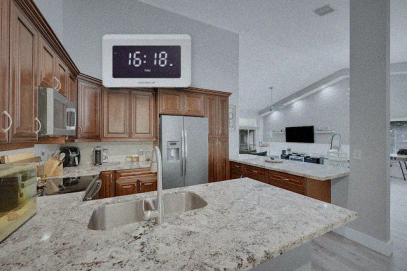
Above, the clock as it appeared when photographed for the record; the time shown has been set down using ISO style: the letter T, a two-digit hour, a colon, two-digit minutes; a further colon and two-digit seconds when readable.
T16:18
